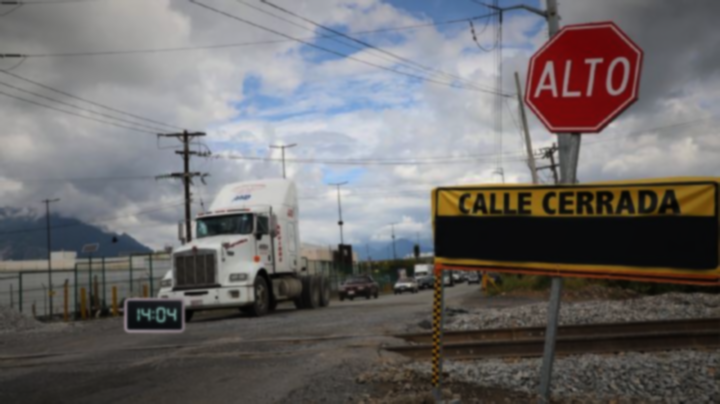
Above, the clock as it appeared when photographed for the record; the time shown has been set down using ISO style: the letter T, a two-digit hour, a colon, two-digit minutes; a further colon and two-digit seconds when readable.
T14:04
